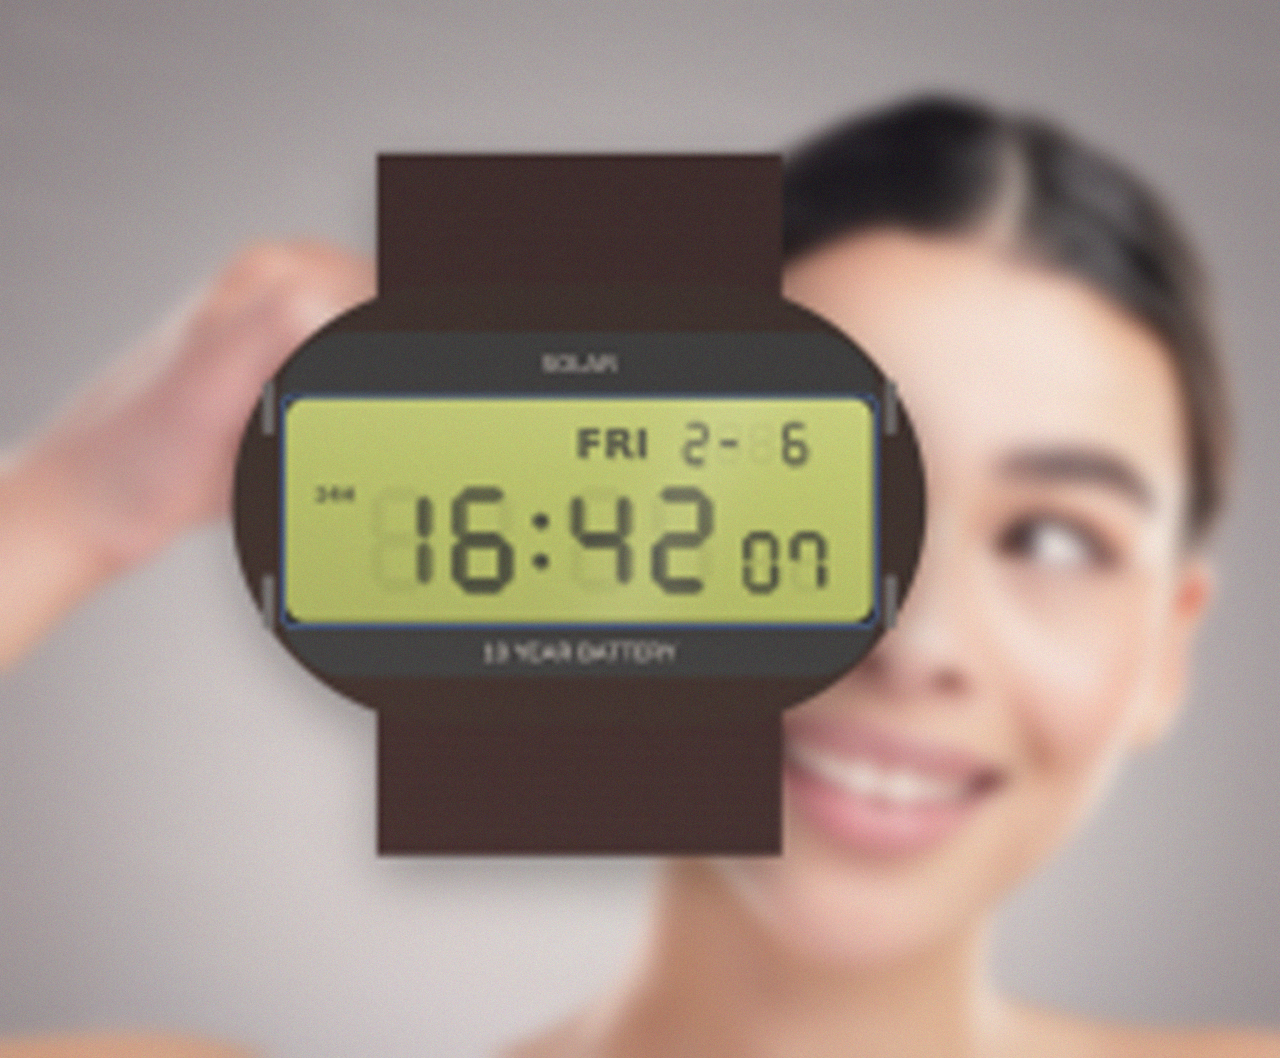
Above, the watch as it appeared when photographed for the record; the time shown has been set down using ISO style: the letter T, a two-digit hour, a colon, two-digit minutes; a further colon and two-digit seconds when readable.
T16:42:07
